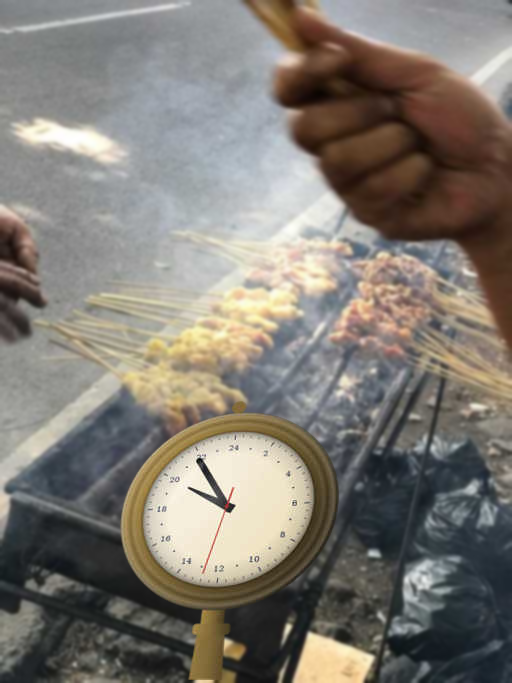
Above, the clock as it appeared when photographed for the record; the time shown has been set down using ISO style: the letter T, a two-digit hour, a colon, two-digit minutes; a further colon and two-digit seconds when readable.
T19:54:32
